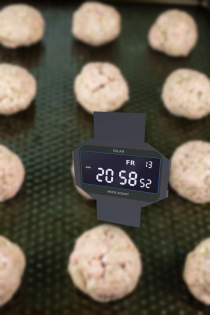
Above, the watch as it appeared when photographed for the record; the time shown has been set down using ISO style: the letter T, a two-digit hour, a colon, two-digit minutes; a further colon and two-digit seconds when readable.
T20:58:52
